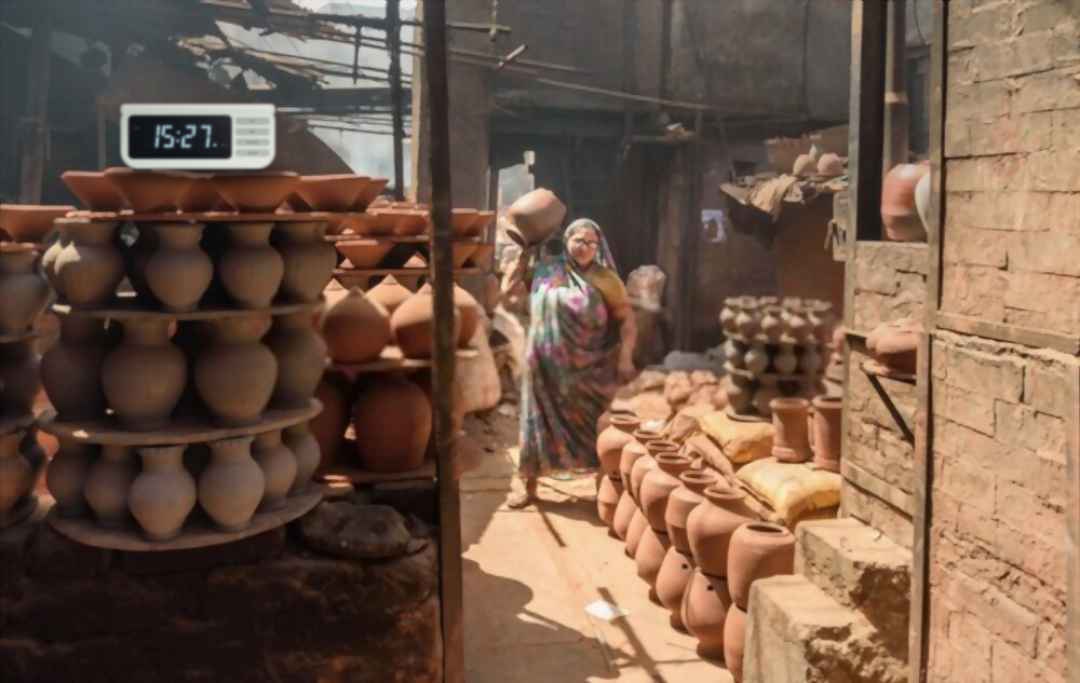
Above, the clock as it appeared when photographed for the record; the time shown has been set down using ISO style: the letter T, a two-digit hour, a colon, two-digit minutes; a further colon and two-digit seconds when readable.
T15:27
